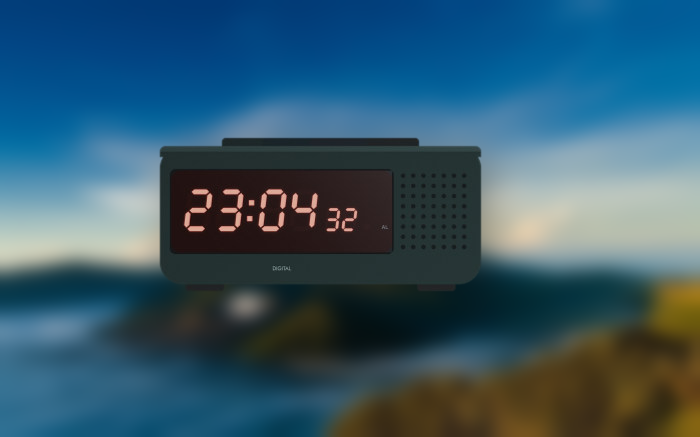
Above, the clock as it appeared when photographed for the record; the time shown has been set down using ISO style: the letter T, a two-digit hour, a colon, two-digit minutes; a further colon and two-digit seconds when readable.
T23:04:32
